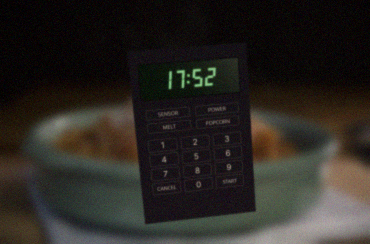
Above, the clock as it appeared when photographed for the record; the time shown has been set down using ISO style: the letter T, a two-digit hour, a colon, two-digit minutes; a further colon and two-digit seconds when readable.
T17:52
